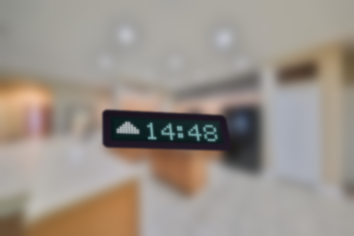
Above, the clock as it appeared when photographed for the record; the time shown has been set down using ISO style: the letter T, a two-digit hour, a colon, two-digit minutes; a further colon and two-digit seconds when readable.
T14:48
